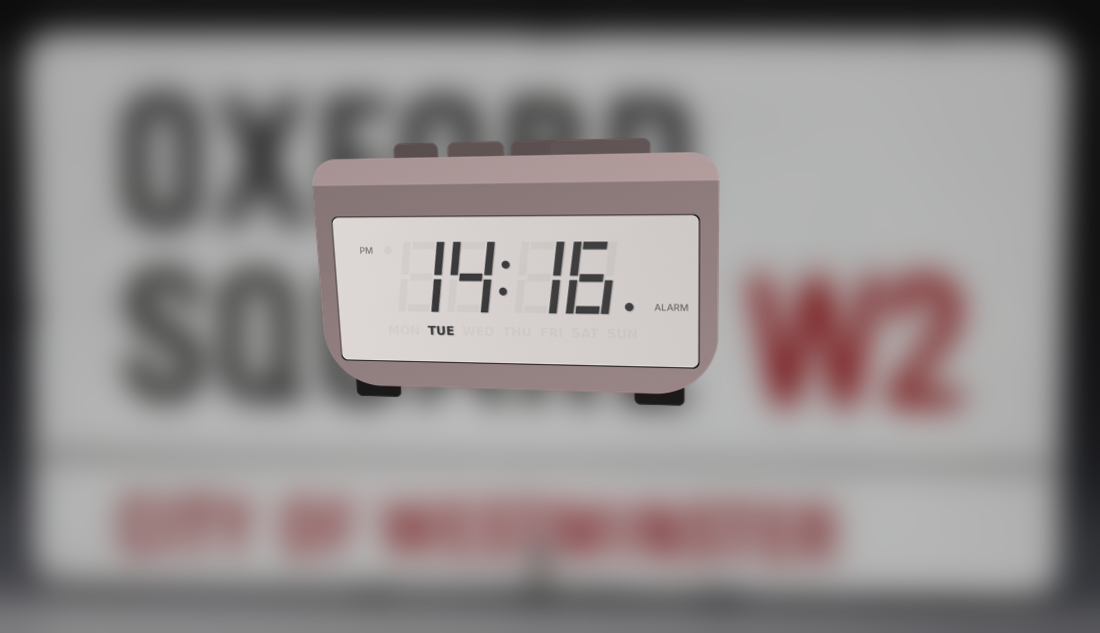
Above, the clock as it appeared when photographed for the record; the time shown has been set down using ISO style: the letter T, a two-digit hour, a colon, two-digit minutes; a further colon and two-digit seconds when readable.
T14:16
